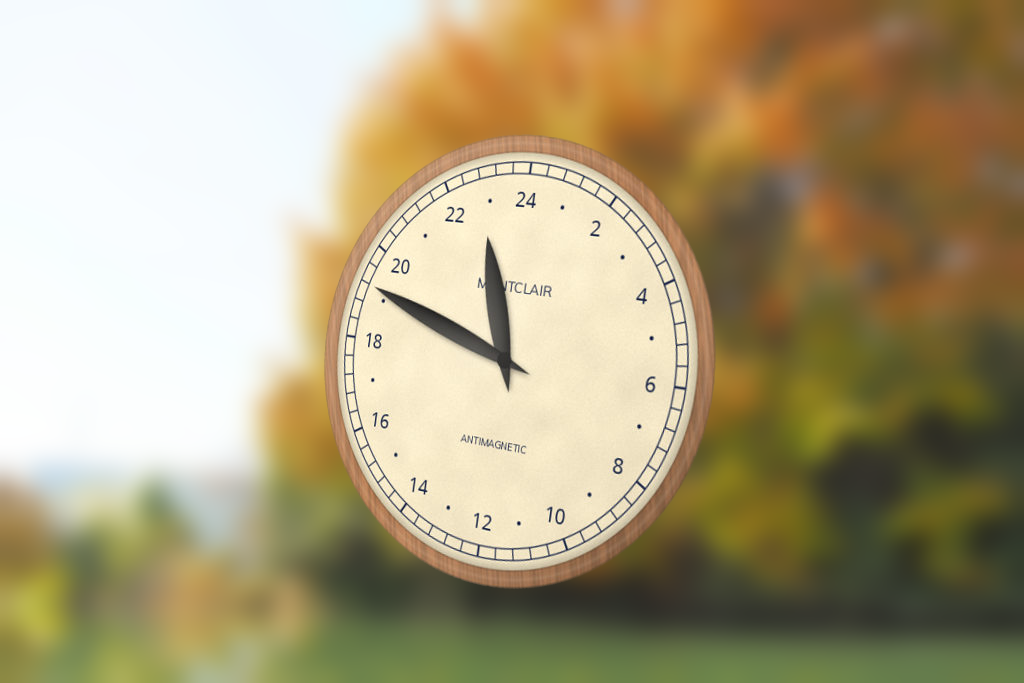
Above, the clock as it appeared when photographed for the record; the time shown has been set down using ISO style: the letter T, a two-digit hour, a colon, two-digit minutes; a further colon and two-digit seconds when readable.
T22:48
